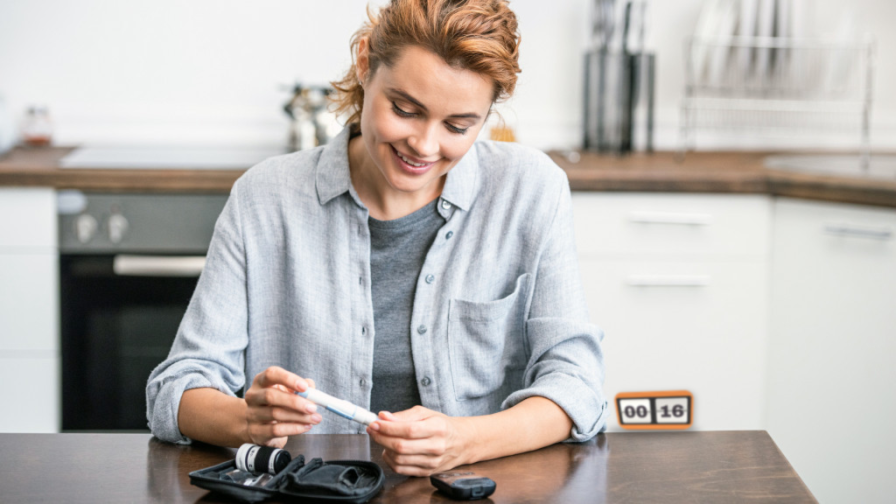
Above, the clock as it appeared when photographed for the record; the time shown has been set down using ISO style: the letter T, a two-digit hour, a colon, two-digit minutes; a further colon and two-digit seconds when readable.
T00:16
